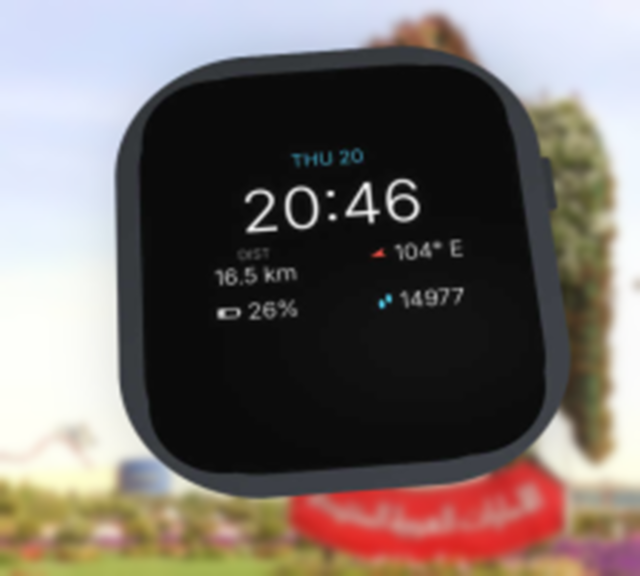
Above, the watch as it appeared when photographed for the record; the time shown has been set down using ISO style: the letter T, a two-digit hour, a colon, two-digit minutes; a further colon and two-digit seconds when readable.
T20:46
